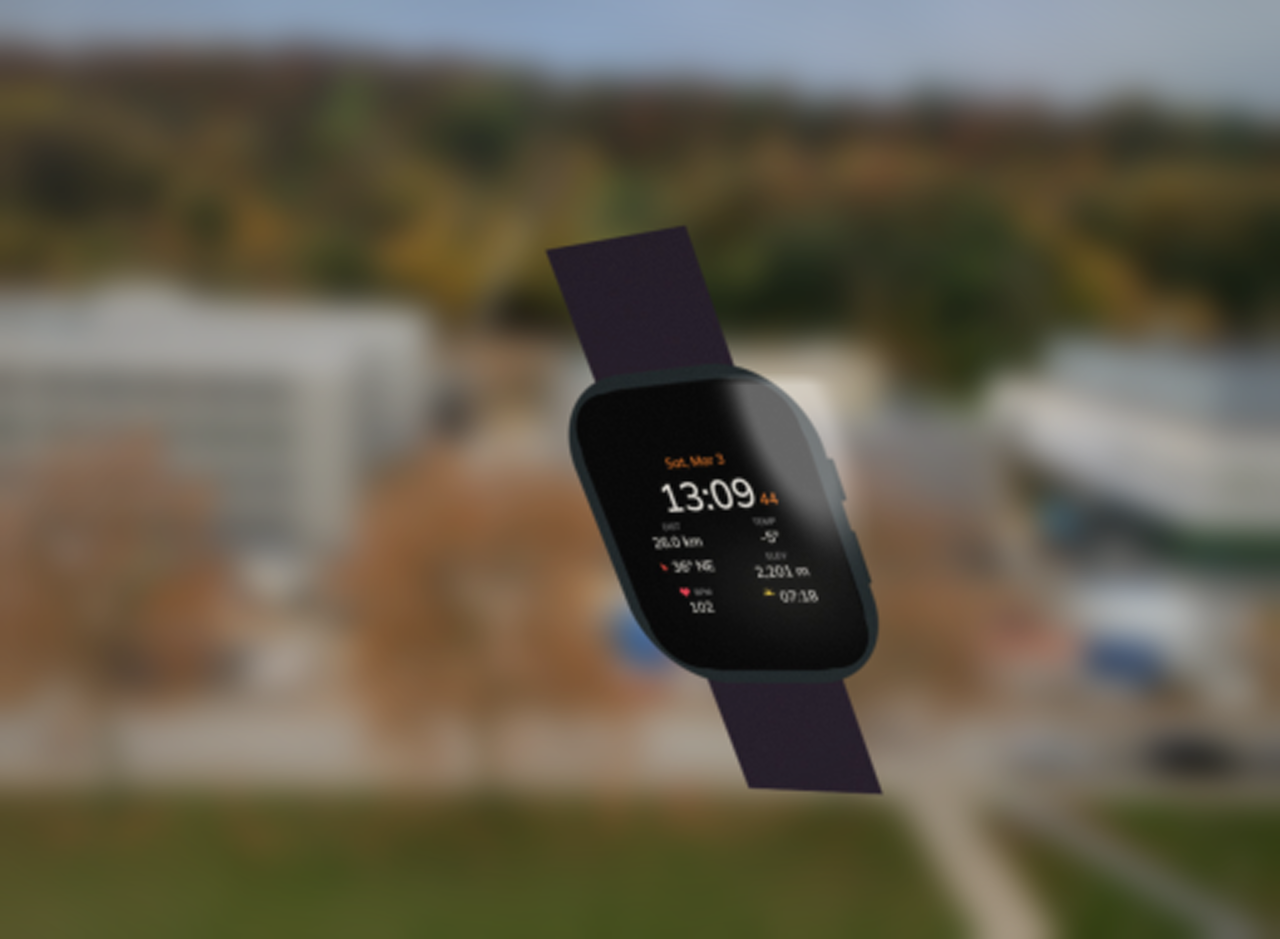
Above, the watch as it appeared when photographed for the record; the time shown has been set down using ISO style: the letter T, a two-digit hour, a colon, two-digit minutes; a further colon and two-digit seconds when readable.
T13:09
